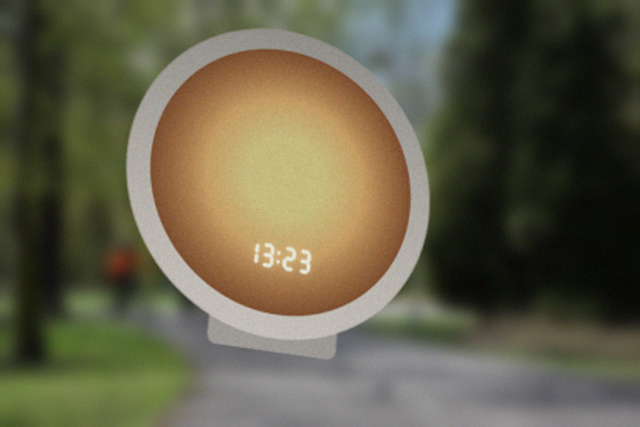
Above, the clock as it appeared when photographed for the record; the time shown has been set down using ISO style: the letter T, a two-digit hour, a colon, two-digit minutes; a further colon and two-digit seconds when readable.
T13:23
